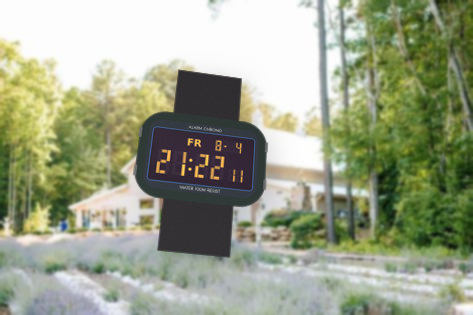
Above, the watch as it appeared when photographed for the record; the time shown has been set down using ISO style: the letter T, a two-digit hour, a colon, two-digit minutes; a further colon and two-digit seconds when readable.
T21:22:11
